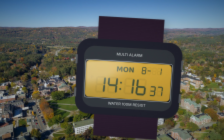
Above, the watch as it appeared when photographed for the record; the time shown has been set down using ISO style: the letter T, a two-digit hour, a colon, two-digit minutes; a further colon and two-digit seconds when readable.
T14:16:37
